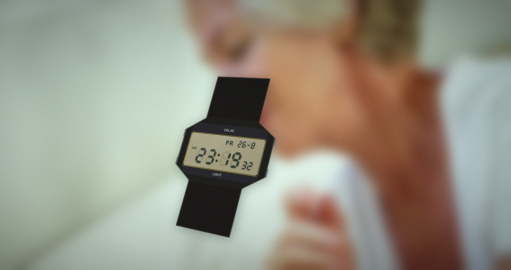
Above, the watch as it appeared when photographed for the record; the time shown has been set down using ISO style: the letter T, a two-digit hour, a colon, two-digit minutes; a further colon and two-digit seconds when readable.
T23:19:32
